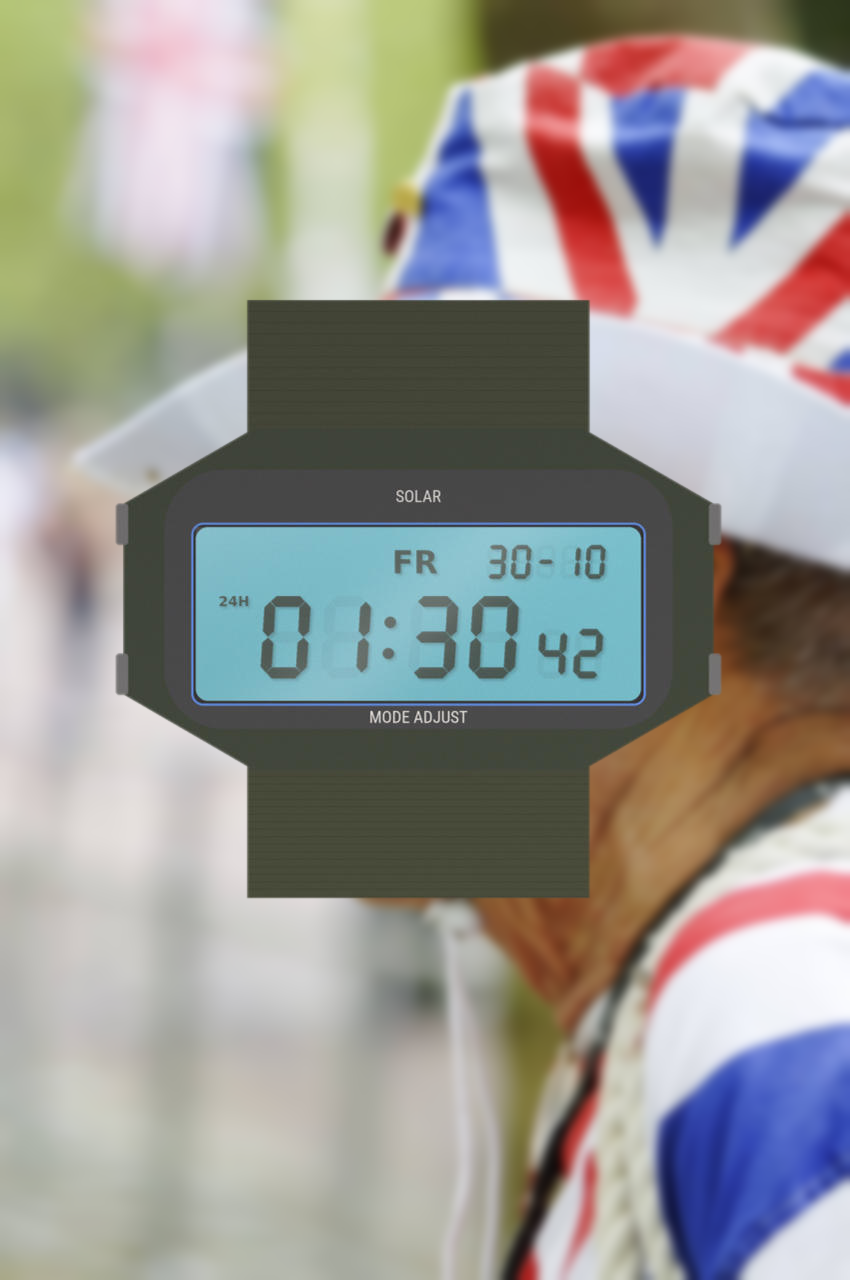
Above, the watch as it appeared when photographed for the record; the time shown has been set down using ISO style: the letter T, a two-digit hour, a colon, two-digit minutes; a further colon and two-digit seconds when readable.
T01:30:42
